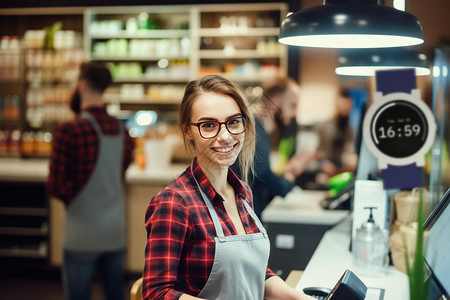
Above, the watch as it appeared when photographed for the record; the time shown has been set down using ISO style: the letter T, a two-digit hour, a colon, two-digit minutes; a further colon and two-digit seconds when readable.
T16:59
